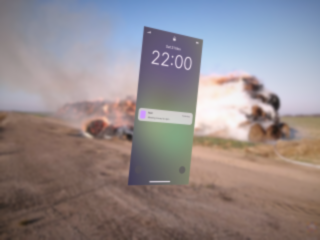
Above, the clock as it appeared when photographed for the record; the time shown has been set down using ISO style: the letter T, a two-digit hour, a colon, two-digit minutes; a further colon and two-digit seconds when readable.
T22:00
